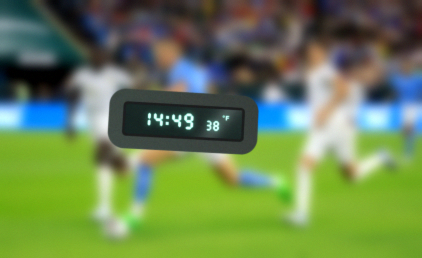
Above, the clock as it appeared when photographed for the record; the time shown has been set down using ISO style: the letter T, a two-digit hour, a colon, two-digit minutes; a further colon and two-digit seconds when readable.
T14:49
